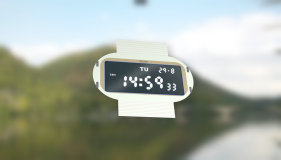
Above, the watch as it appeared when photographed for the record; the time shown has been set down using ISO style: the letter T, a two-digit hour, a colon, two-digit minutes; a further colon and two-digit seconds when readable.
T14:59:33
